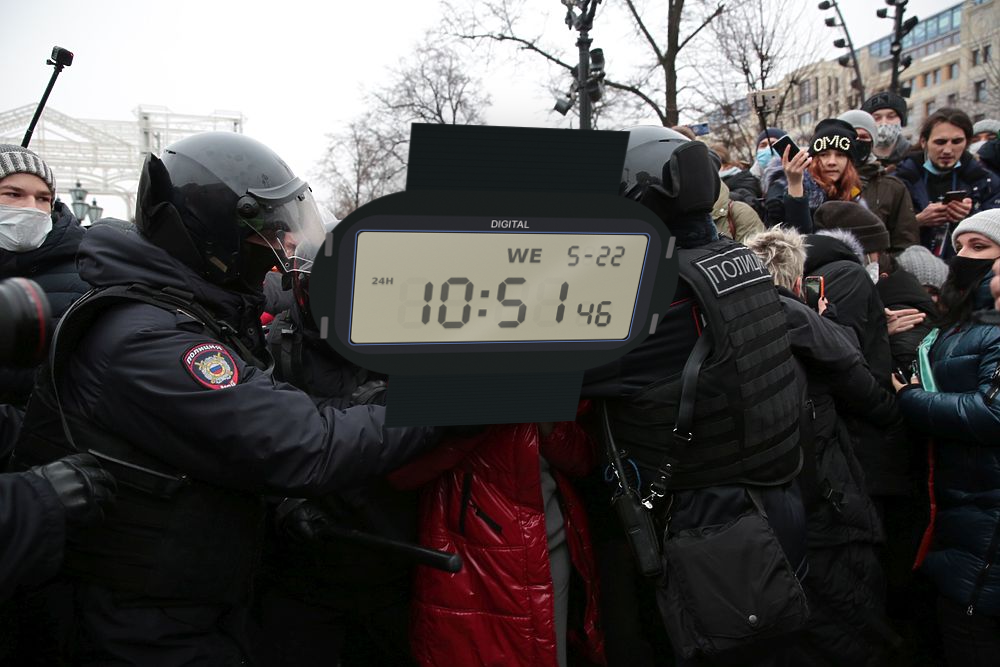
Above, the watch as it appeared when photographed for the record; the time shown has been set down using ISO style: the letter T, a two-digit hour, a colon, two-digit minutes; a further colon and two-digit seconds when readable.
T10:51:46
